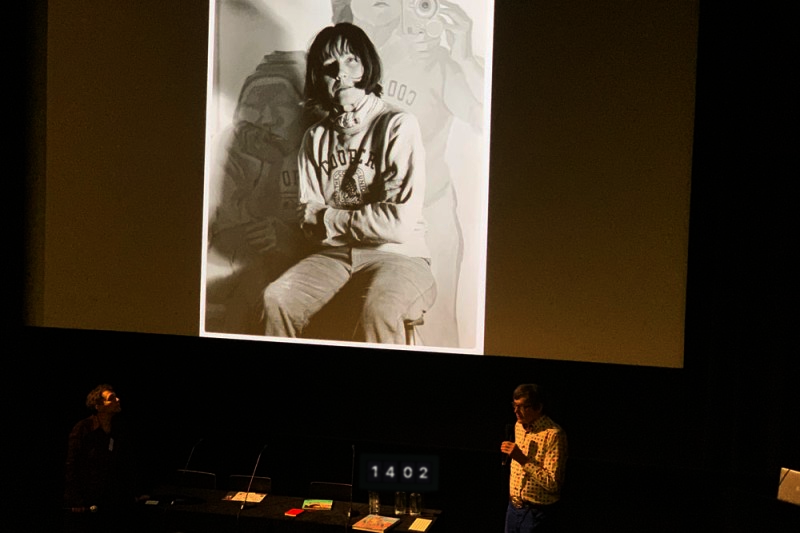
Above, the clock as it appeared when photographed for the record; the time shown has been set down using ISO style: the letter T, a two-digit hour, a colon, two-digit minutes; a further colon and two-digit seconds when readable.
T14:02
